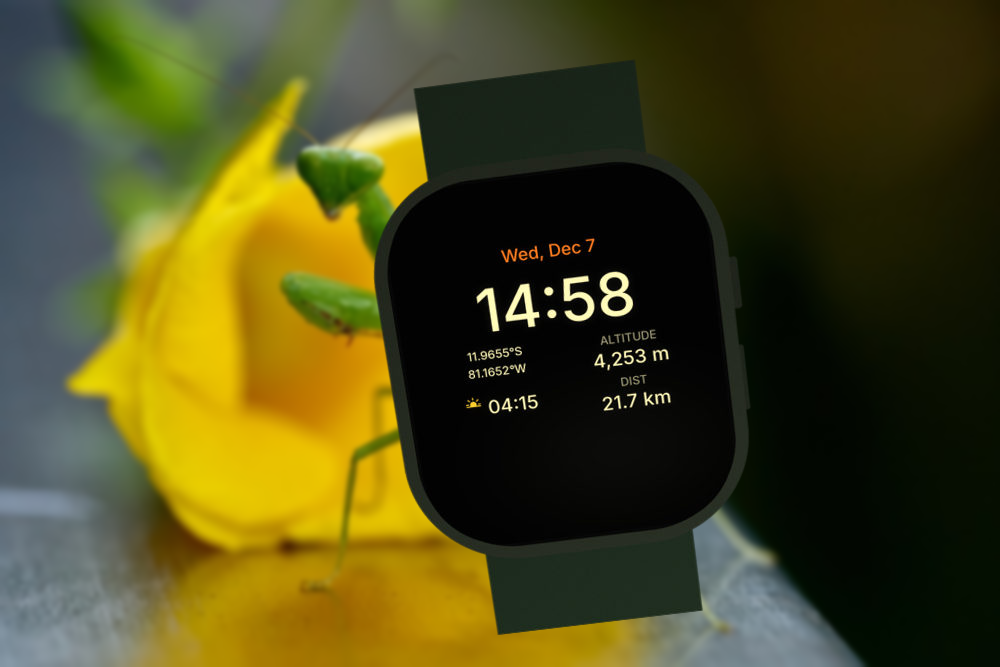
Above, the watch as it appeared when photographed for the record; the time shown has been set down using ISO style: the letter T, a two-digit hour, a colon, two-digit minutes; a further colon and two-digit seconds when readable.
T14:58
